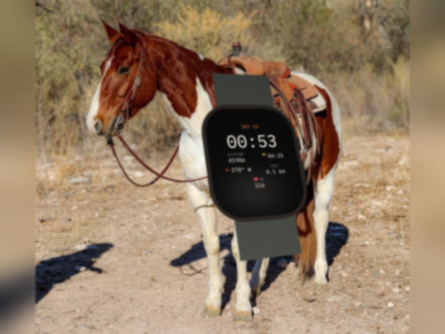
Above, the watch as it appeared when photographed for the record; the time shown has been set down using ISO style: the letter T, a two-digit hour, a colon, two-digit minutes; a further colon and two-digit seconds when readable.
T00:53
